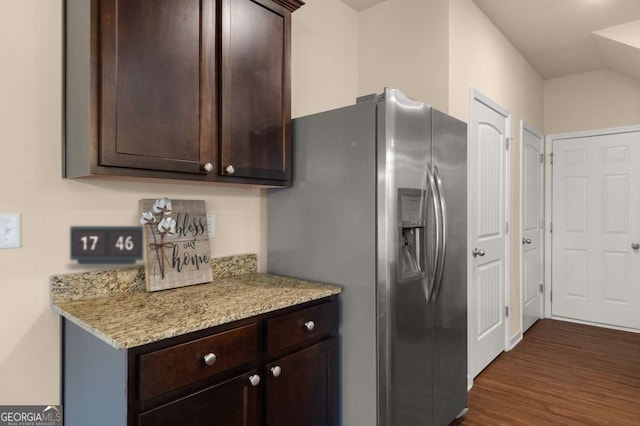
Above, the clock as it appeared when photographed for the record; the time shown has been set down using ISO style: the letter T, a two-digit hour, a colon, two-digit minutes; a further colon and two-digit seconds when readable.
T17:46
